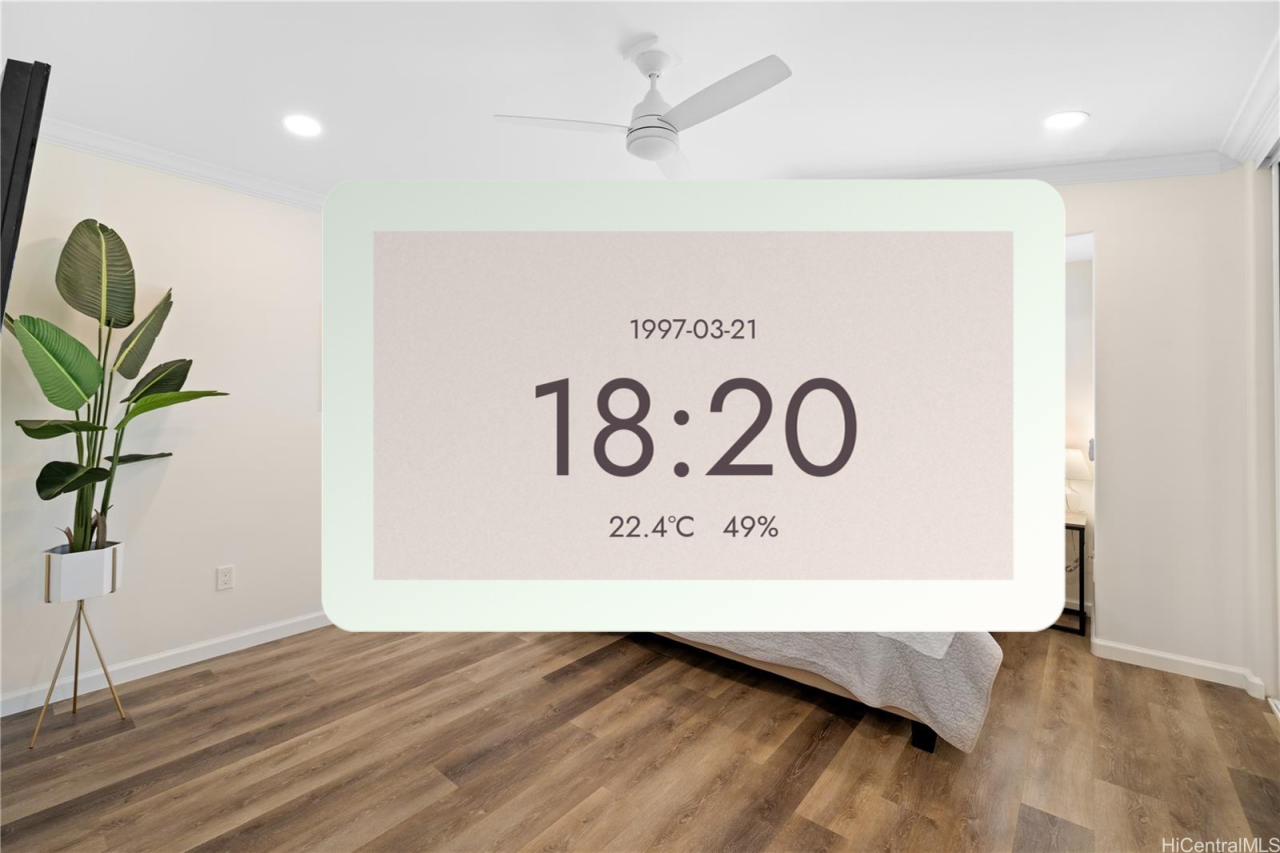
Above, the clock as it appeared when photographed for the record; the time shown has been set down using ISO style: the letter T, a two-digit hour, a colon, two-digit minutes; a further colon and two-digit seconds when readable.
T18:20
